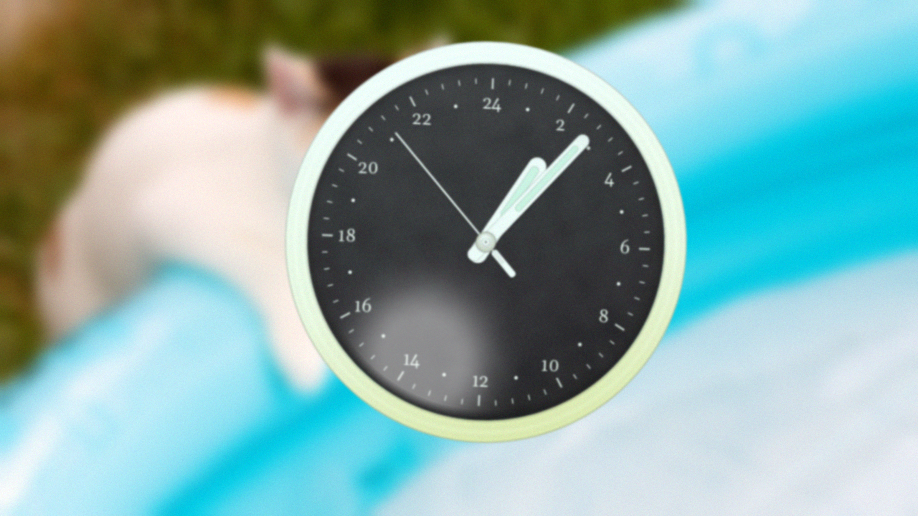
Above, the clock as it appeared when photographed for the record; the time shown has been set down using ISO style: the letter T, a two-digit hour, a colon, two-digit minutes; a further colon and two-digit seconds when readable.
T02:06:53
